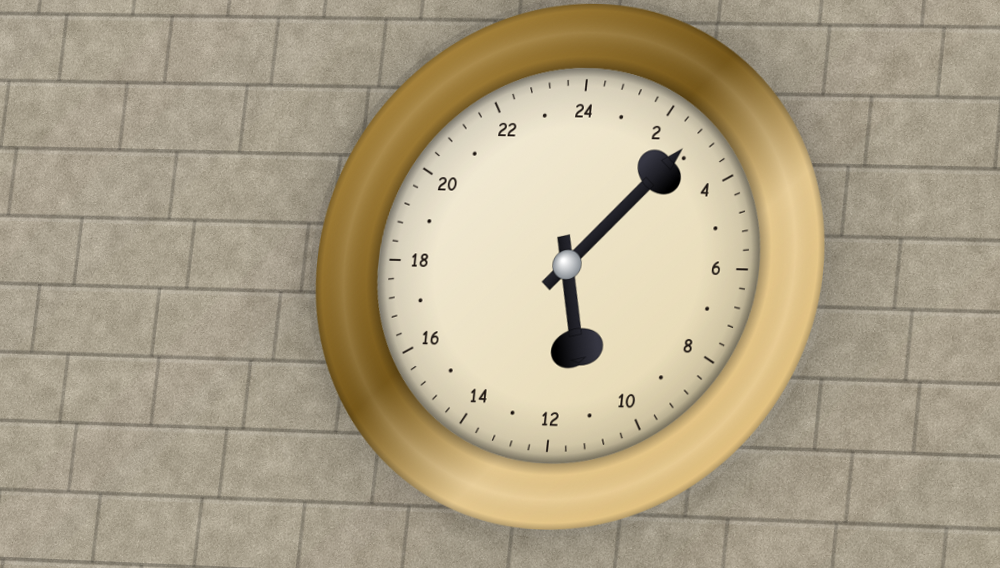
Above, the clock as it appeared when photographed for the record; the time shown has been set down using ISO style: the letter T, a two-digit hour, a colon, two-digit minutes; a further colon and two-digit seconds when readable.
T11:07
